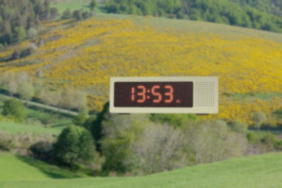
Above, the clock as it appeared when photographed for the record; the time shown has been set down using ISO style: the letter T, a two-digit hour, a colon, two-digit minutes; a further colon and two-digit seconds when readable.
T13:53
